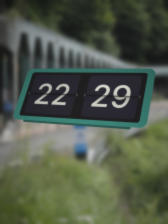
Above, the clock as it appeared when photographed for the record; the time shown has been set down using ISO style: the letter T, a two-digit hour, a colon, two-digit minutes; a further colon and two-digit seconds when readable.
T22:29
